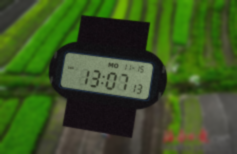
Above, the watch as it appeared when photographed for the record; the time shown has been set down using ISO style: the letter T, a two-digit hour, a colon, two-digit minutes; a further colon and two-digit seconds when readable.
T13:07
